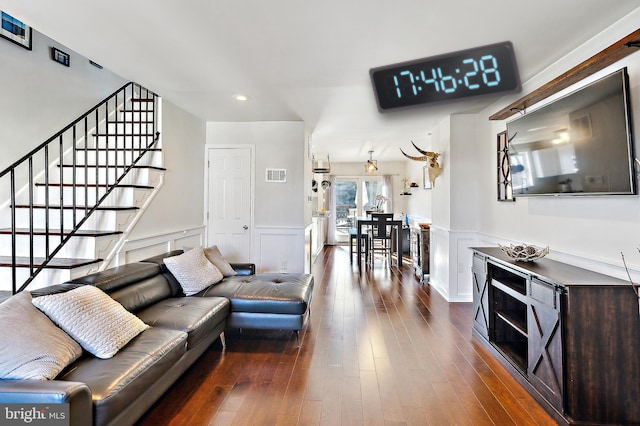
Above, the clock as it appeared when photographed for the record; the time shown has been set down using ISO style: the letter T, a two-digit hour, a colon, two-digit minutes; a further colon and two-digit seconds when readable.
T17:46:28
